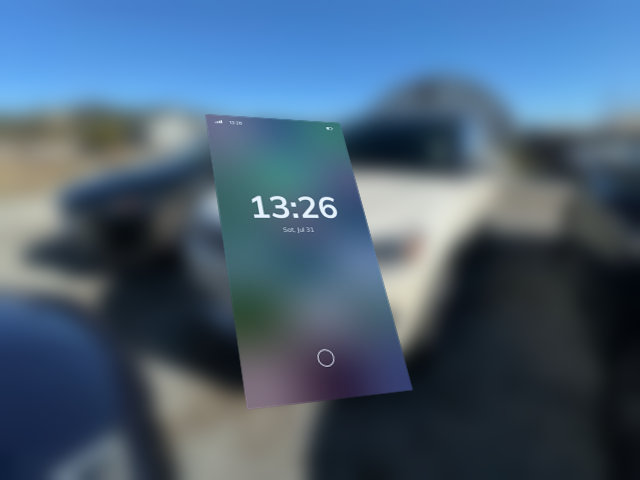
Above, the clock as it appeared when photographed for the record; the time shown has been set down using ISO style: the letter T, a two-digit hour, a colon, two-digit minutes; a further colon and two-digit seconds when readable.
T13:26
